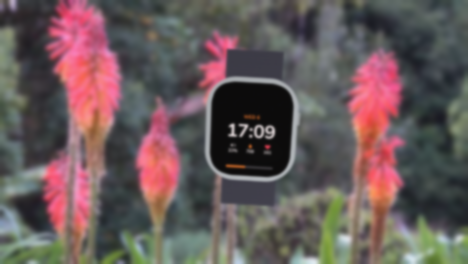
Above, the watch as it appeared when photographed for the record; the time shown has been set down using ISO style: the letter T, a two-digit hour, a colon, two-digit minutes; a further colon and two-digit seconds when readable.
T17:09
